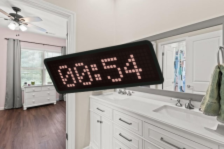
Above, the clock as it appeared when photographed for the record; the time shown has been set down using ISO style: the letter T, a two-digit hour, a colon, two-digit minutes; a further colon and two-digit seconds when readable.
T00:54
